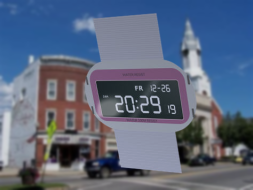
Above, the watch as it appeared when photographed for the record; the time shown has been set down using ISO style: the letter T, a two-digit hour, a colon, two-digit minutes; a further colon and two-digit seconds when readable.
T20:29:19
